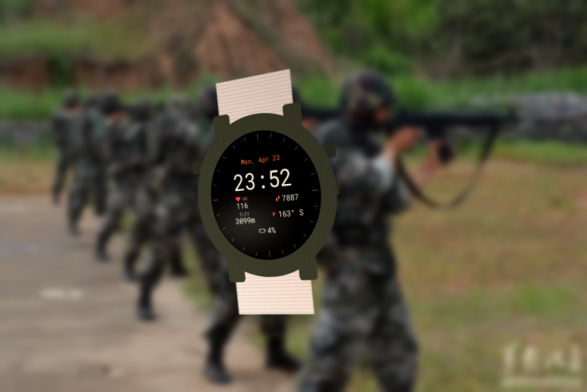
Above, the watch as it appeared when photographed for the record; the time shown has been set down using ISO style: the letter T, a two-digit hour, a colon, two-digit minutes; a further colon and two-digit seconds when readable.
T23:52
